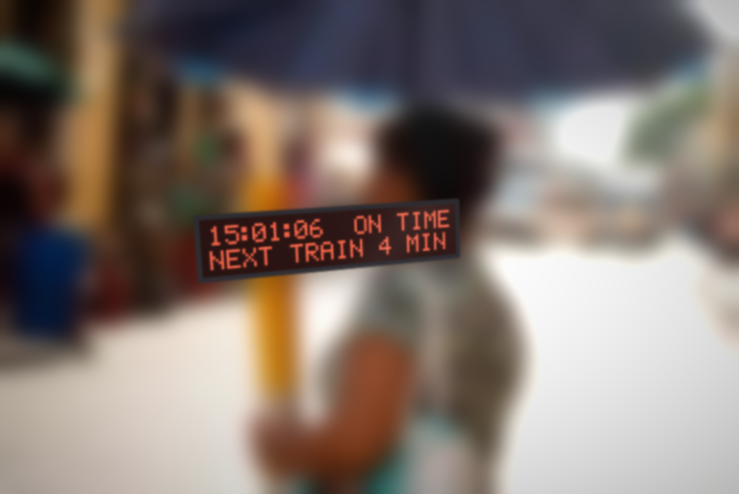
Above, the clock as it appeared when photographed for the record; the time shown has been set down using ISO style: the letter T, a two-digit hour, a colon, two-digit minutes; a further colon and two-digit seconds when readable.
T15:01:06
